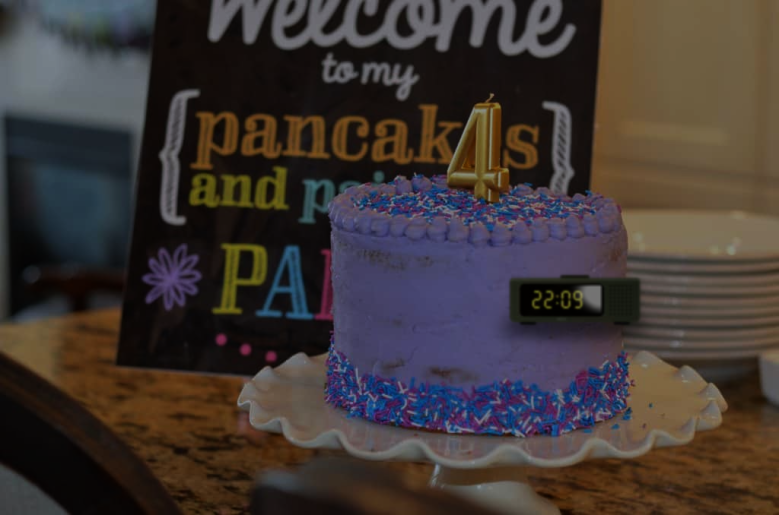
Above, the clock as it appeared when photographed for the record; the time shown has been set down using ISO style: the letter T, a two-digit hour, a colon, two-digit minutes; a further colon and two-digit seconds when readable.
T22:09
